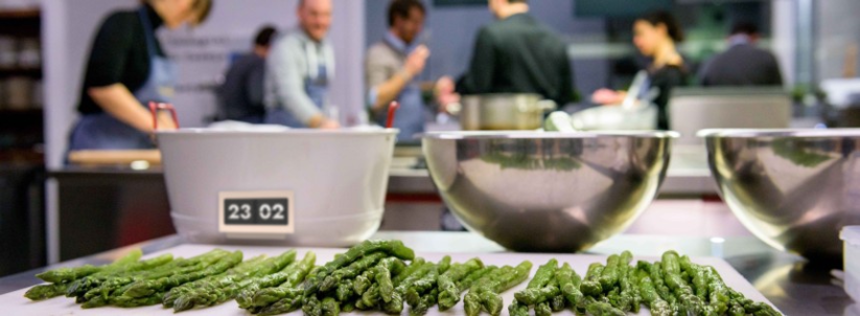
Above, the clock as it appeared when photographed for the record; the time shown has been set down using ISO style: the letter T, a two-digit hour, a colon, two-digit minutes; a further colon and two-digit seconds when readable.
T23:02
